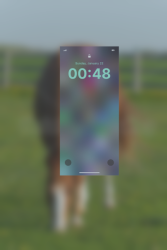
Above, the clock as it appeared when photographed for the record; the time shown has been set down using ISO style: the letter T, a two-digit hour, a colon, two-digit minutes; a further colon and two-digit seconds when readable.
T00:48
